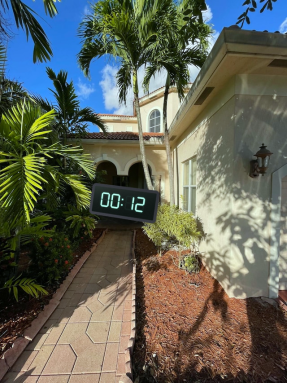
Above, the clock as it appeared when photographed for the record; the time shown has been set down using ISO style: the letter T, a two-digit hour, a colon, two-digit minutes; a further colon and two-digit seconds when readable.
T00:12
